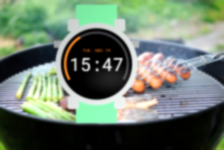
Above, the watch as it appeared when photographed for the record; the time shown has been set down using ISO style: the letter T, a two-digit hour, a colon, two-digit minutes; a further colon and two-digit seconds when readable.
T15:47
